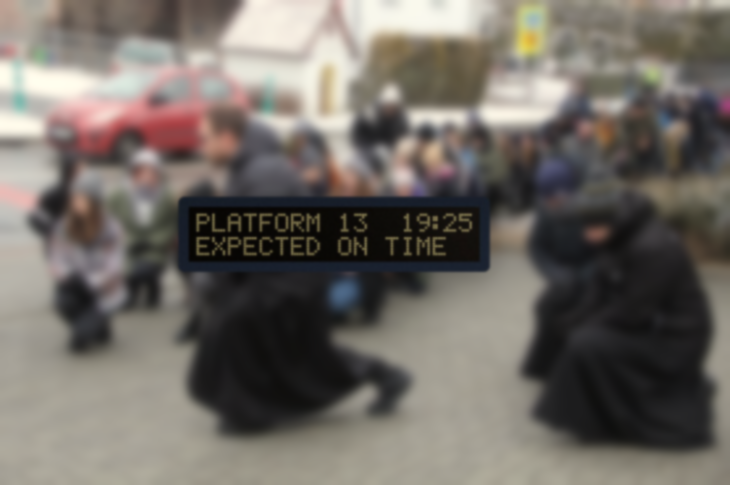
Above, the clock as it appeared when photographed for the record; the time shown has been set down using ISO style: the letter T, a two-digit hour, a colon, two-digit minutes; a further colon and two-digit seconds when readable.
T19:25
